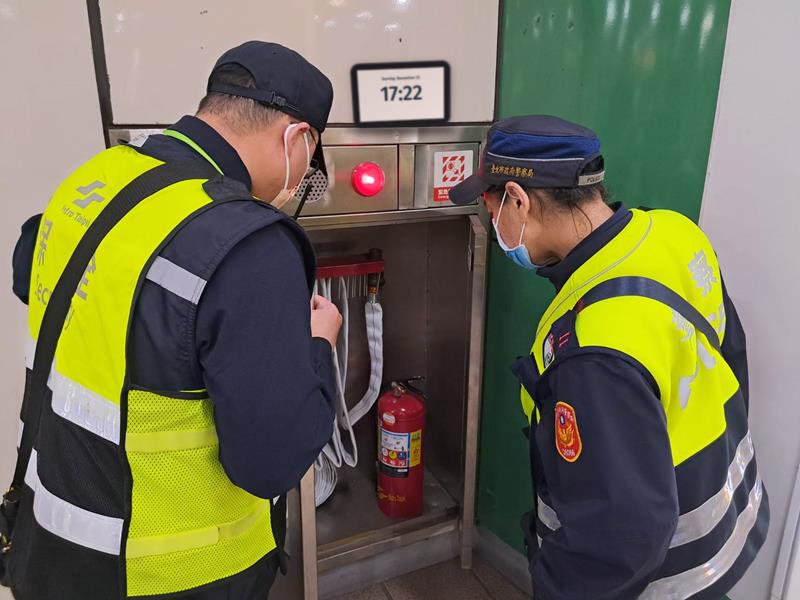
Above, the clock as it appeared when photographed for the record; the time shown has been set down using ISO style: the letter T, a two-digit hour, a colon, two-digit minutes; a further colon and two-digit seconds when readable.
T17:22
